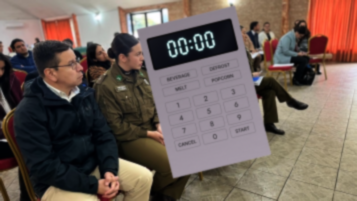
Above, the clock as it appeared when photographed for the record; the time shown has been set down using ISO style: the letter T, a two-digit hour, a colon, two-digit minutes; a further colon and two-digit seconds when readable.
T00:00
